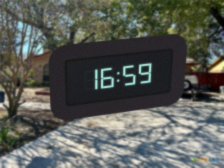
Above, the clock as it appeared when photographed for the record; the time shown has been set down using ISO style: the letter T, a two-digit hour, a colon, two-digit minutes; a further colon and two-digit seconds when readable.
T16:59
